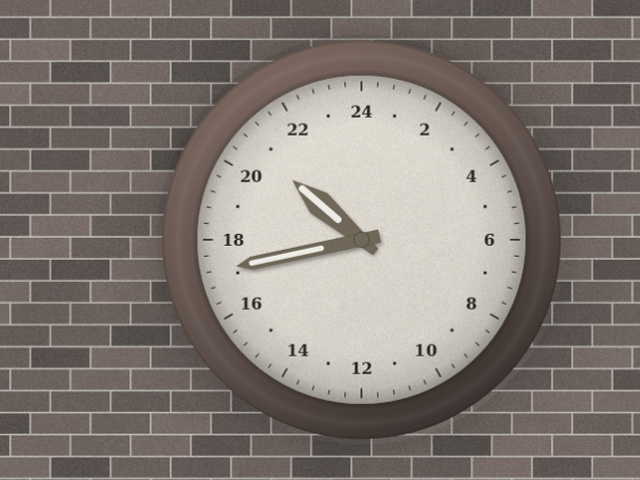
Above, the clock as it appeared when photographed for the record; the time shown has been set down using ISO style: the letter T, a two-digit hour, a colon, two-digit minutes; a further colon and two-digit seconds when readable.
T20:43
